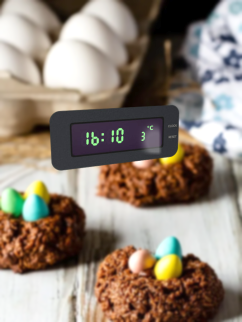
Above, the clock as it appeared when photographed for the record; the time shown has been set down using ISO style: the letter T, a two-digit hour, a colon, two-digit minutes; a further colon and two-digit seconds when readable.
T16:10
